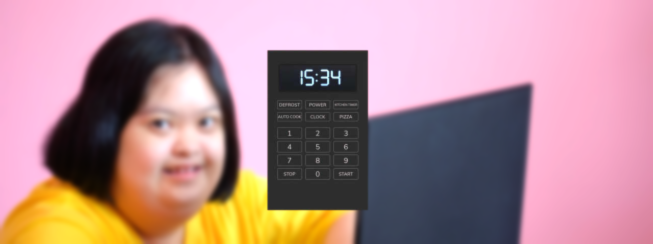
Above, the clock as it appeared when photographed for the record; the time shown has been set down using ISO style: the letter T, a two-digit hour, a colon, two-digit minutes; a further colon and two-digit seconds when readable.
T15:34
